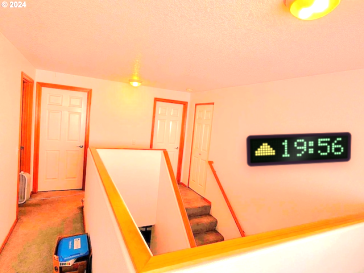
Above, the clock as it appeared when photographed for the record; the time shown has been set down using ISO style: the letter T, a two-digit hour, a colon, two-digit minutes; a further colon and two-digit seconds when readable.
T19:56
